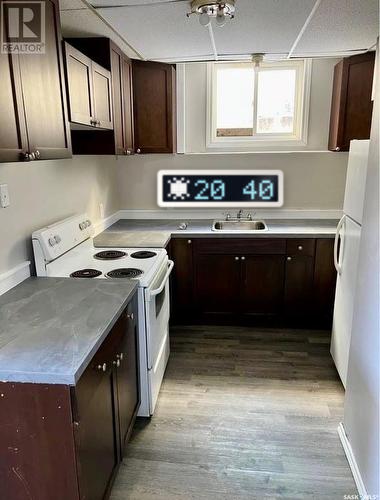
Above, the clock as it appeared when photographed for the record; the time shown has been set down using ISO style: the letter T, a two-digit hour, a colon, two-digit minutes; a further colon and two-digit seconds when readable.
T20:40
